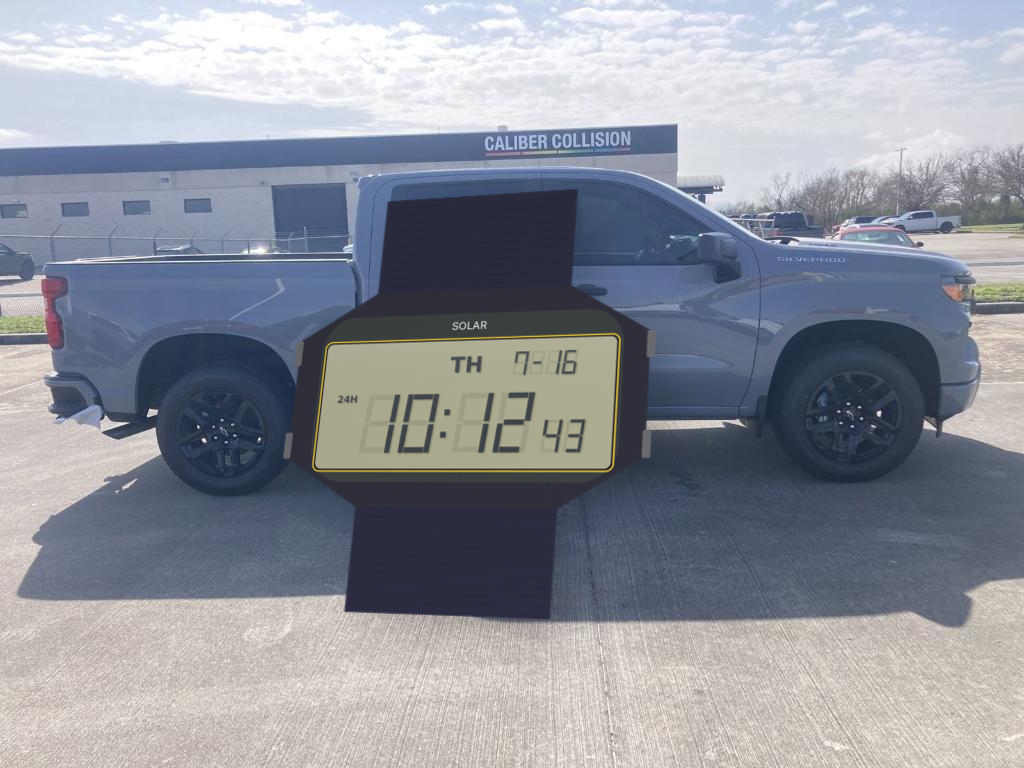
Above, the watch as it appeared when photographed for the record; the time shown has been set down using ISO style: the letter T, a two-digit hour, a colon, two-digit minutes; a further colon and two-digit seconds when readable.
T10:12:43
